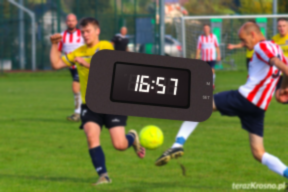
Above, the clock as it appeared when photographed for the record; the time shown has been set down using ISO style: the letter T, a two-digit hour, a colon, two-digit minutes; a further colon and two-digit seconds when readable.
T16:57
